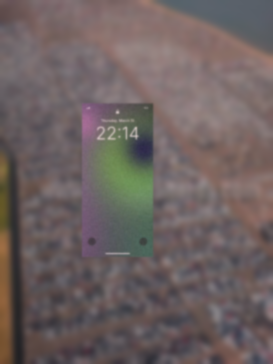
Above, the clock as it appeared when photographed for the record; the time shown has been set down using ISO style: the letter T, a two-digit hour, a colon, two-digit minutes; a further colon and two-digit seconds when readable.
T22:14
